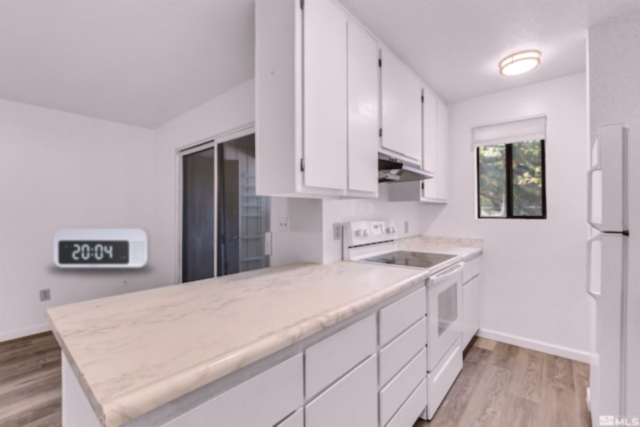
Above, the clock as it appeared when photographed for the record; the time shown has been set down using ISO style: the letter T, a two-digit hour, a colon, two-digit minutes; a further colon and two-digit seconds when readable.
T20:04
